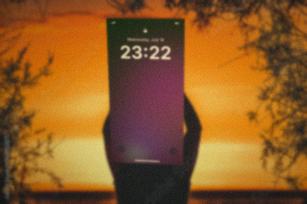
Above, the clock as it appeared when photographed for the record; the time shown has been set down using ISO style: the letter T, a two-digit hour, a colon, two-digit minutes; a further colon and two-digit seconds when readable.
T23:22
